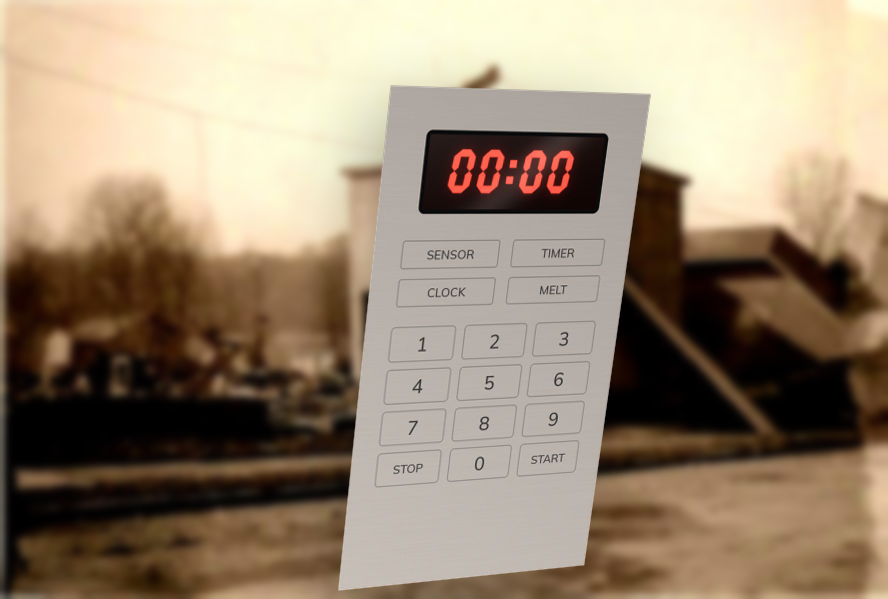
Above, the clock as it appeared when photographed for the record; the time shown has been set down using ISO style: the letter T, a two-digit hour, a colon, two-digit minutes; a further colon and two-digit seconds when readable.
T00:00
